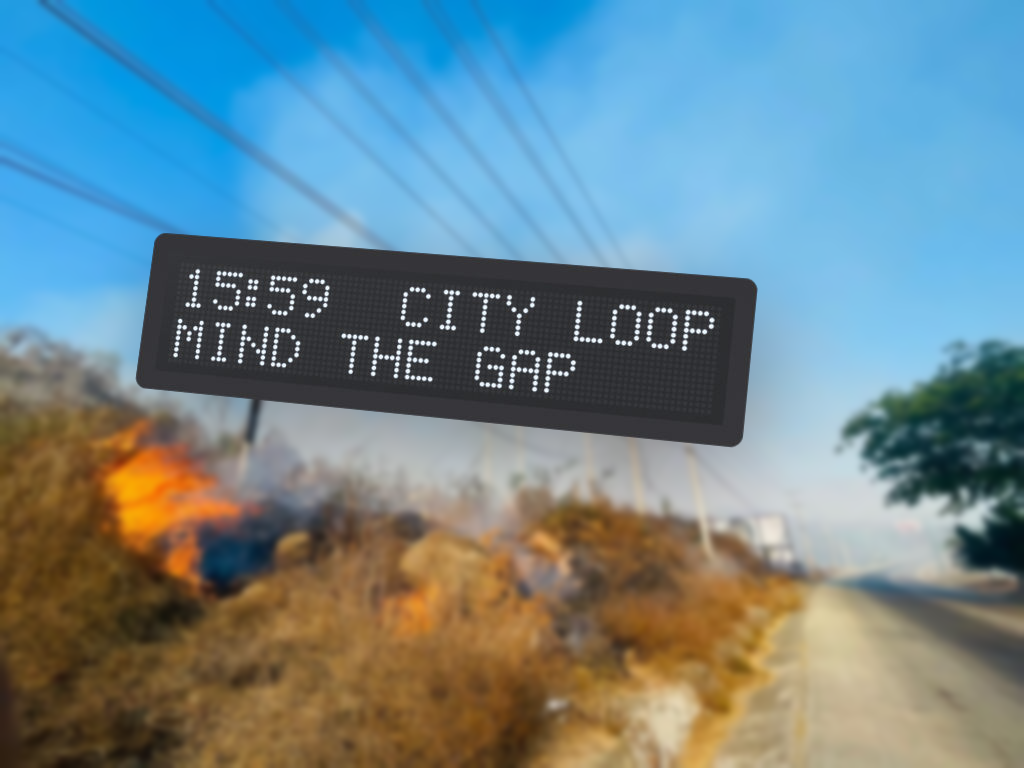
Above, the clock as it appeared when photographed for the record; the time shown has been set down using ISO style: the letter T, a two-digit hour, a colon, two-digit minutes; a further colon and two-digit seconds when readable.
T15:59
